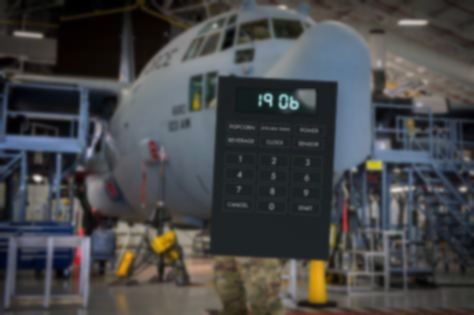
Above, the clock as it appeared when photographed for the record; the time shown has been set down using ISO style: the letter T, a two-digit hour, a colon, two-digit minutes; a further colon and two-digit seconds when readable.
T19:06
